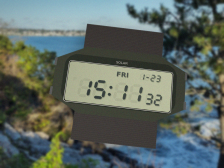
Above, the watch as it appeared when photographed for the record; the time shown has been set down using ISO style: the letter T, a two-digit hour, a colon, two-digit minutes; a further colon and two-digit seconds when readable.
T15:11:32
